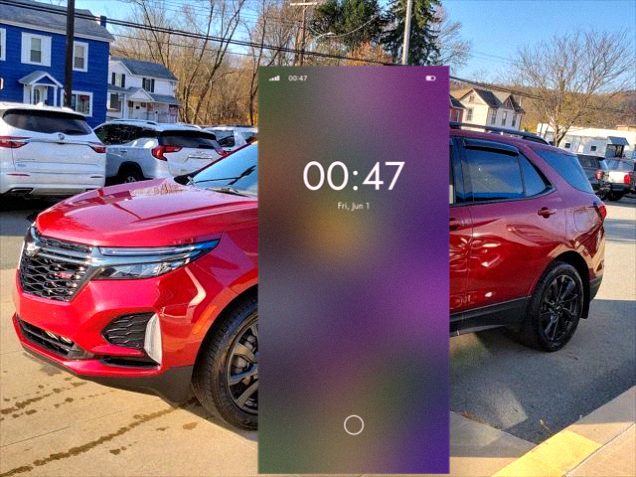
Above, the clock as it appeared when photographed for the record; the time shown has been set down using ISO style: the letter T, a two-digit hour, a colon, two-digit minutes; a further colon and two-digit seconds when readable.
T00:47
